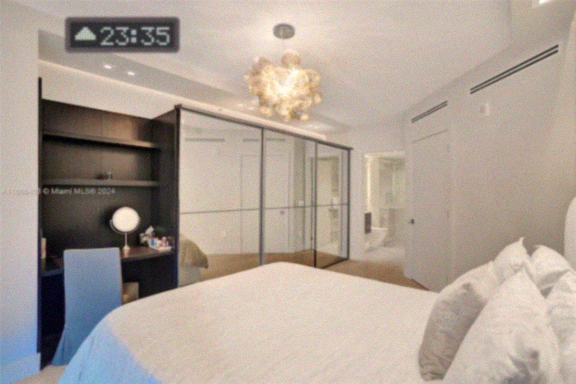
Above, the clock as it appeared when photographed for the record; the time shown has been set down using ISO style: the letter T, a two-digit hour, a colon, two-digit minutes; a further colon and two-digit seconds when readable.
T23:35
